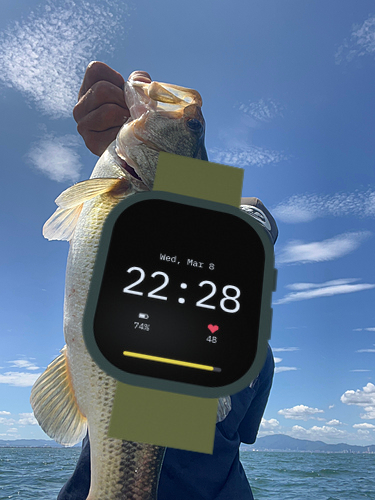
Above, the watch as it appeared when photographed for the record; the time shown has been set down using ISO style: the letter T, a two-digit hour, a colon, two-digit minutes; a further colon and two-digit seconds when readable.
T22:28
